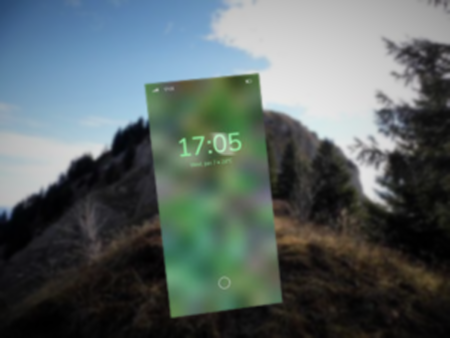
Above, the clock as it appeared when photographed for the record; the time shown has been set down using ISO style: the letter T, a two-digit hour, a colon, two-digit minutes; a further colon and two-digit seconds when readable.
T17:05
